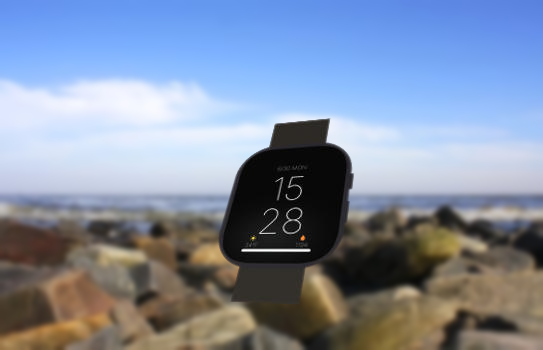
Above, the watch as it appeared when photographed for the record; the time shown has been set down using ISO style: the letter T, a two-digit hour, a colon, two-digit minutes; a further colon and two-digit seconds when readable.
T15:28
